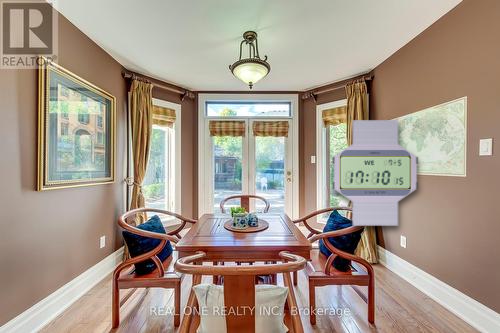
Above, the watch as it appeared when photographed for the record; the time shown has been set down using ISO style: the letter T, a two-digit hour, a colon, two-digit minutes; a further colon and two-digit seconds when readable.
T17:10
